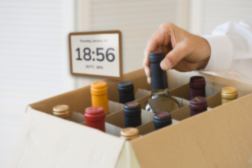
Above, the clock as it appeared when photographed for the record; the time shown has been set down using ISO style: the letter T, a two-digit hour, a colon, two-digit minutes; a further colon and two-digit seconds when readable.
T18:56
